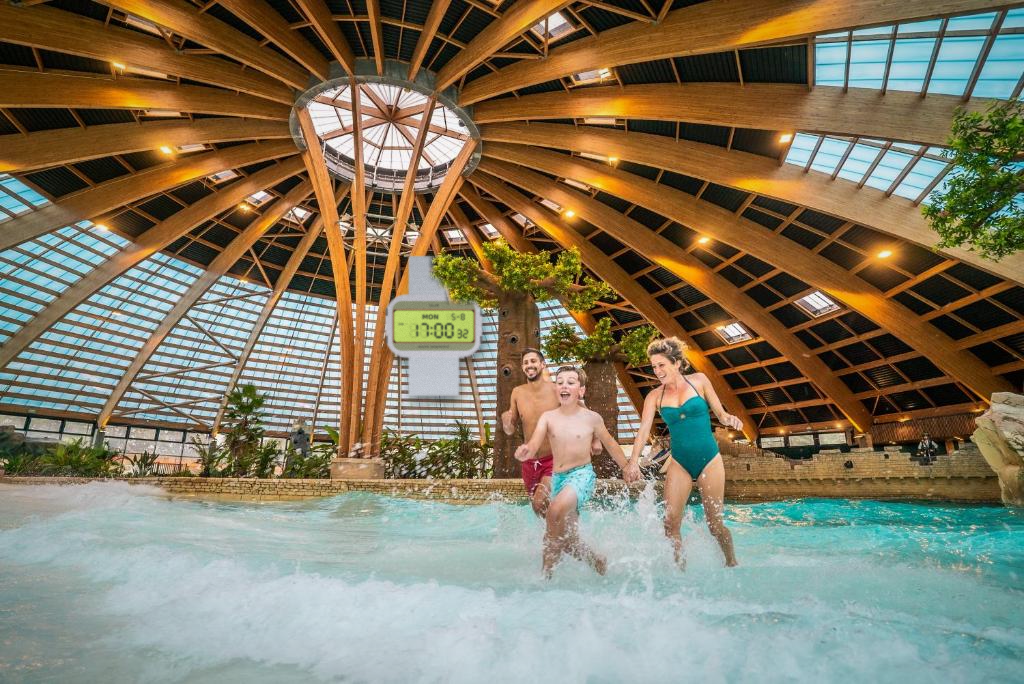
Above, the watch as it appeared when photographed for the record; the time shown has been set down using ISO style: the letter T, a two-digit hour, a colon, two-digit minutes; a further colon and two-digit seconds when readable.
T17:00
